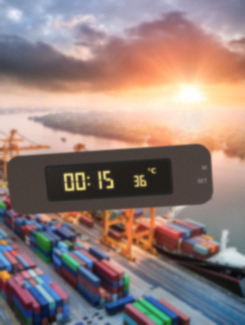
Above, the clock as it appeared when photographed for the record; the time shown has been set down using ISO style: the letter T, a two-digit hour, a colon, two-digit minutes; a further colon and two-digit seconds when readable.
T00:15
